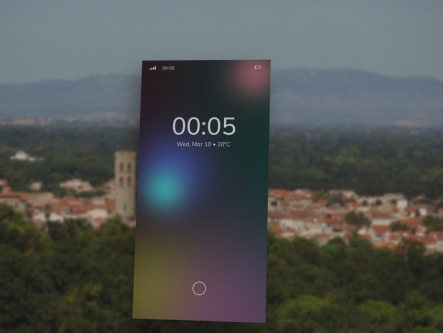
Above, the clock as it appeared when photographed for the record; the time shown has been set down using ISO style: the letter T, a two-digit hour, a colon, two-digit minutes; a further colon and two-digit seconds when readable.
T00:05
